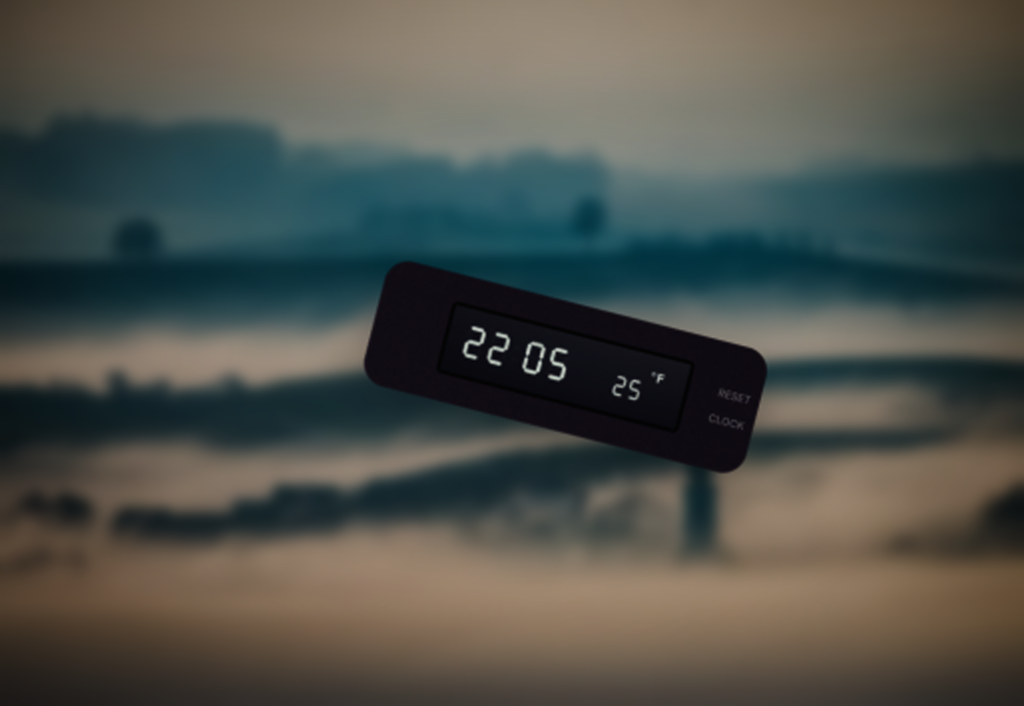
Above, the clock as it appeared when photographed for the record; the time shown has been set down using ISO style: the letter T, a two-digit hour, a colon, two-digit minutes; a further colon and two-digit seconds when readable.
T22:05
